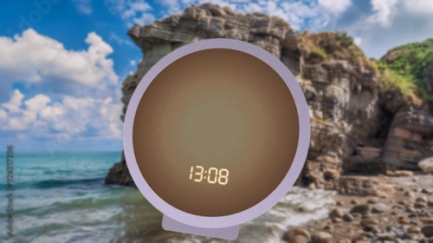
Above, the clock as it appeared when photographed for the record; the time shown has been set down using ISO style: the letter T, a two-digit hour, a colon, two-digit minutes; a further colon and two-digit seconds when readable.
T13:08
